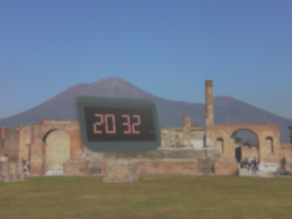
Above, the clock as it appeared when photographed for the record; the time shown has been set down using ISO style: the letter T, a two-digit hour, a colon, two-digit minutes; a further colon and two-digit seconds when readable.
T20:32
